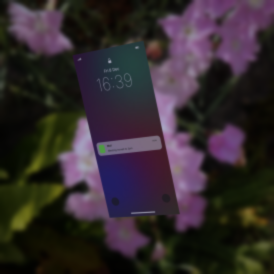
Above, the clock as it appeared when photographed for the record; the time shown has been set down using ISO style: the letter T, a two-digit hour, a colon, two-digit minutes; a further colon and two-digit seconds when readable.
T16:39
